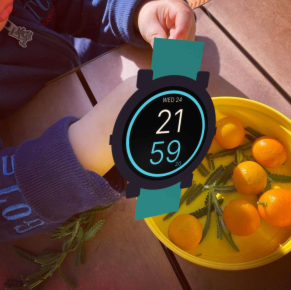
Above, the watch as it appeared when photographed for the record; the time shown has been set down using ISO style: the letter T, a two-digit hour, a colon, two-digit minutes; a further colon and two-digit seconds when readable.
T21:59
